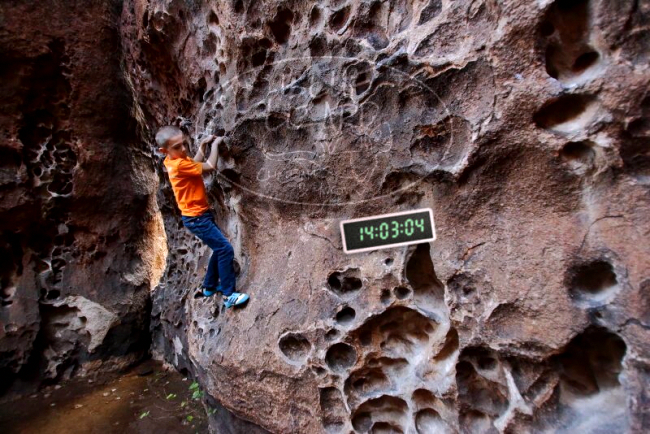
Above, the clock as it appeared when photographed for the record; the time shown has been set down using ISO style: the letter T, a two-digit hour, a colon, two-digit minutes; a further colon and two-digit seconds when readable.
T14:03:04
